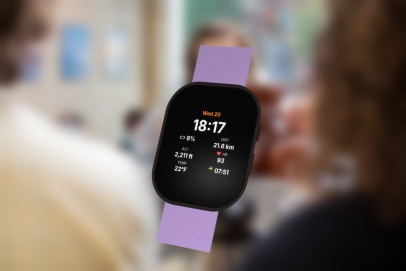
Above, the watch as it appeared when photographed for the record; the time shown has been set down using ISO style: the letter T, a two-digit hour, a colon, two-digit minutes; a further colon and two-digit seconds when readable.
T18:17
